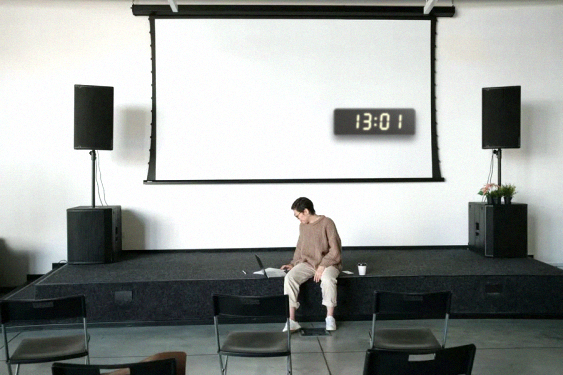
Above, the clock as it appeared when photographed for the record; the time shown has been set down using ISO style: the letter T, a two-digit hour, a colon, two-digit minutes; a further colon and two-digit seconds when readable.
T13:01
